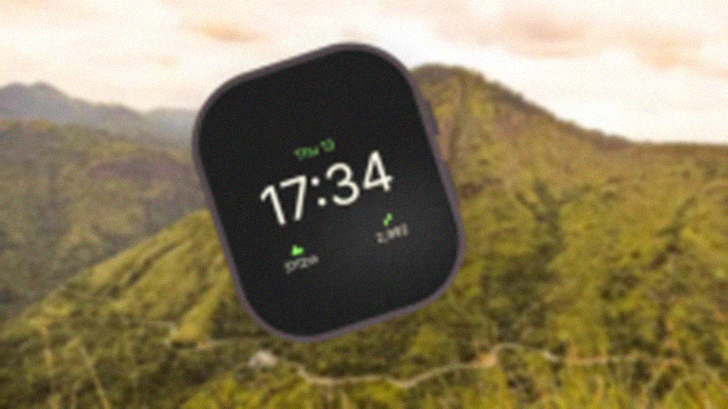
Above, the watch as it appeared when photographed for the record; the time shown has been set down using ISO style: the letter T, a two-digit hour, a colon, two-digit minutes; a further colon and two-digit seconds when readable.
T17:34
